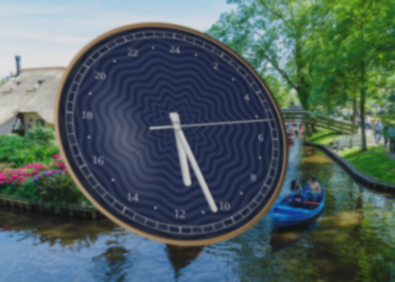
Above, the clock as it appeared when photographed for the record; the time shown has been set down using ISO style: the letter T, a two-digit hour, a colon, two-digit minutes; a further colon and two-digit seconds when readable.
T11:26:13
